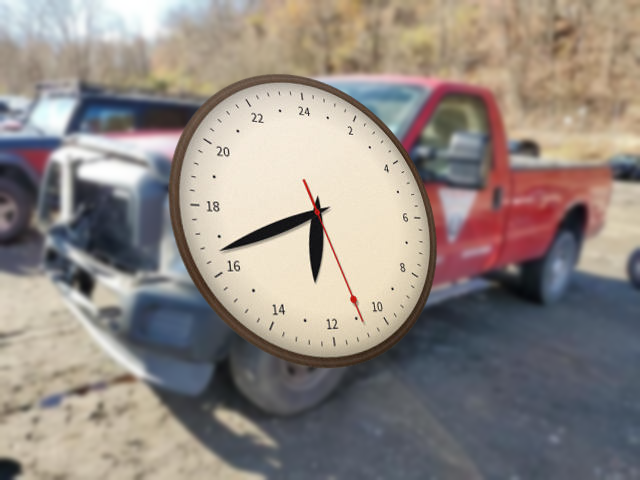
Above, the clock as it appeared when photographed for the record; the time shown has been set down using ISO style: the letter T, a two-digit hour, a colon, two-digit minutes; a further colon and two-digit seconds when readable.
T12:41:27
